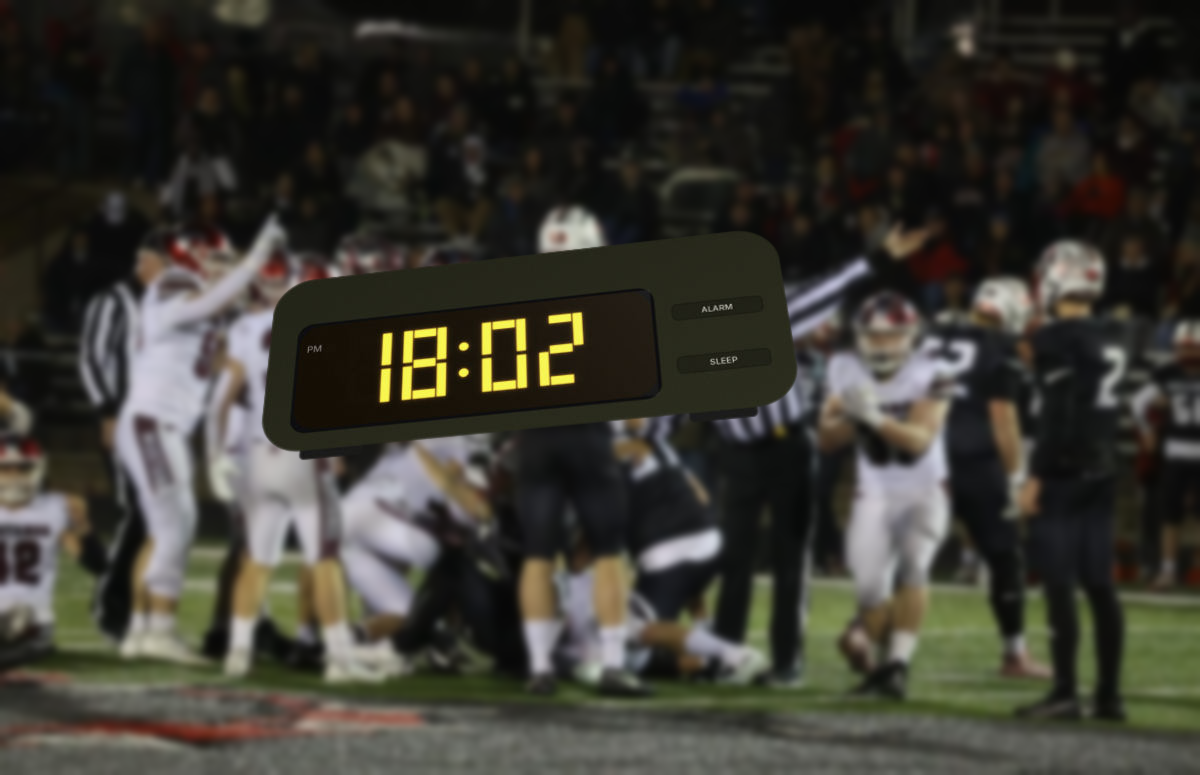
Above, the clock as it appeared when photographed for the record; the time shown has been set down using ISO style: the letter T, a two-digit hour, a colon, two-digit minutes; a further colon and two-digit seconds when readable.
T18:02
